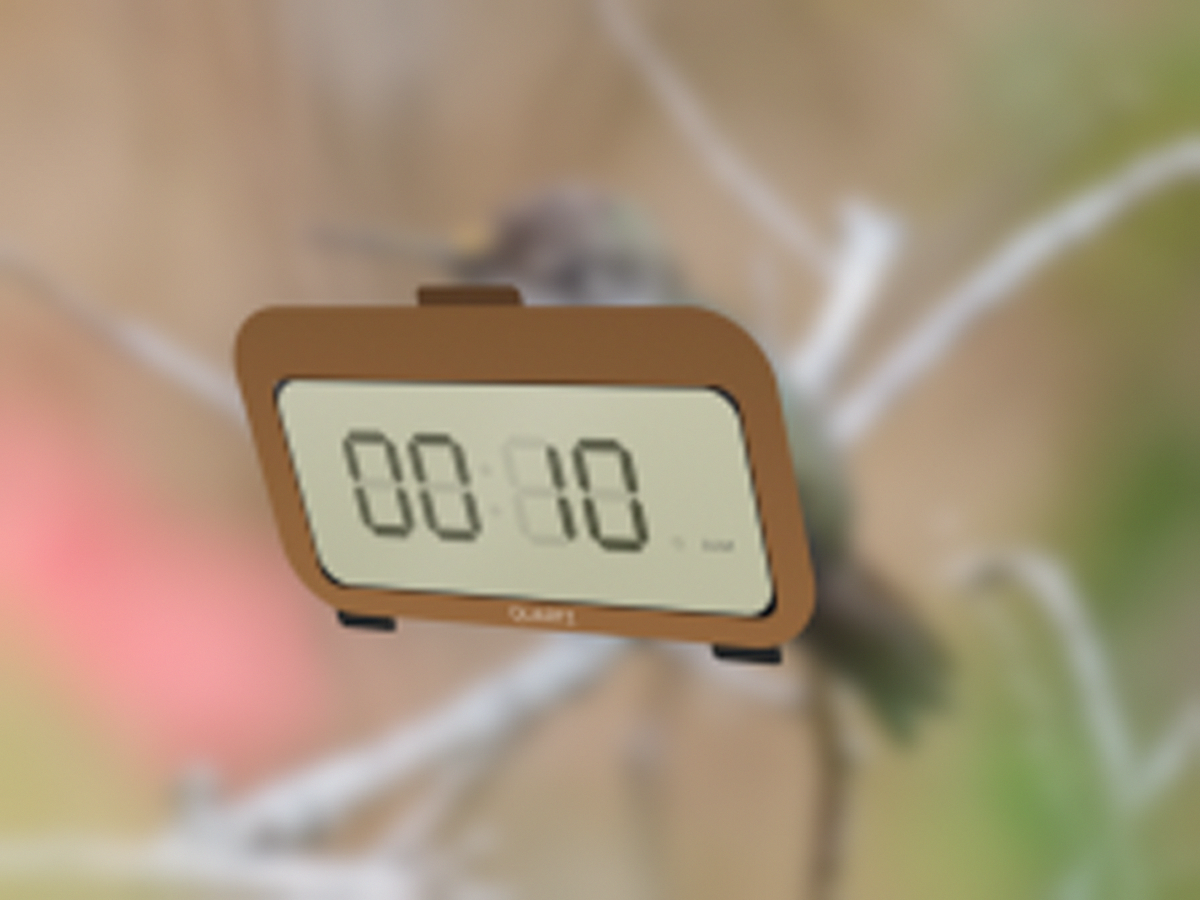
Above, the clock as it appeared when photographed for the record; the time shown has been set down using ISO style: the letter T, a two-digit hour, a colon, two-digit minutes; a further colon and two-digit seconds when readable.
T00:10
